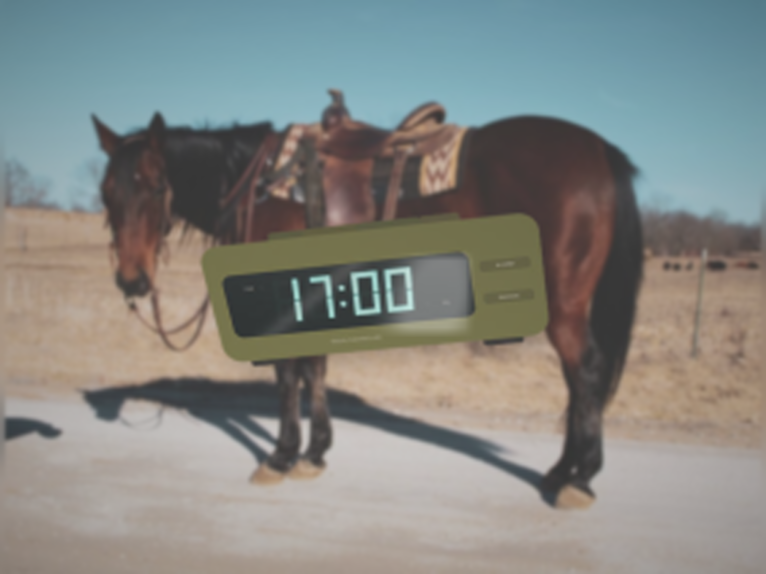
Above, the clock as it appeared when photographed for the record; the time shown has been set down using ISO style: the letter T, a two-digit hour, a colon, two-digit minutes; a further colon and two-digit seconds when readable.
T17:00
